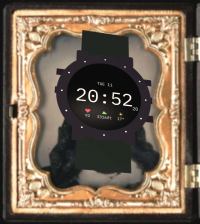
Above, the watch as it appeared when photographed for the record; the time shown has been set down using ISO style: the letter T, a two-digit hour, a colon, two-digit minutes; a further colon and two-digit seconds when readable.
T20:52
